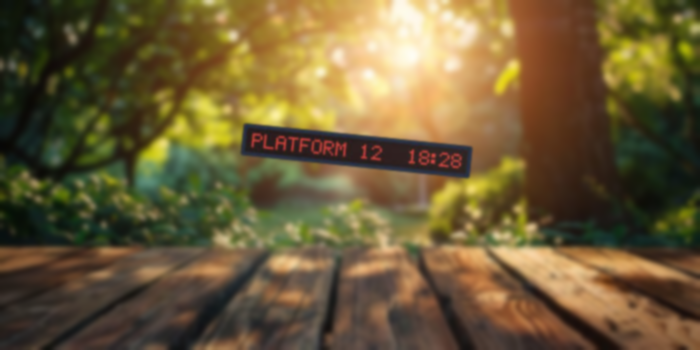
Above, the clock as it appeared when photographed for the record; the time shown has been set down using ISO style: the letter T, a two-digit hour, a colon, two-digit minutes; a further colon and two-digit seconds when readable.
T18:28
